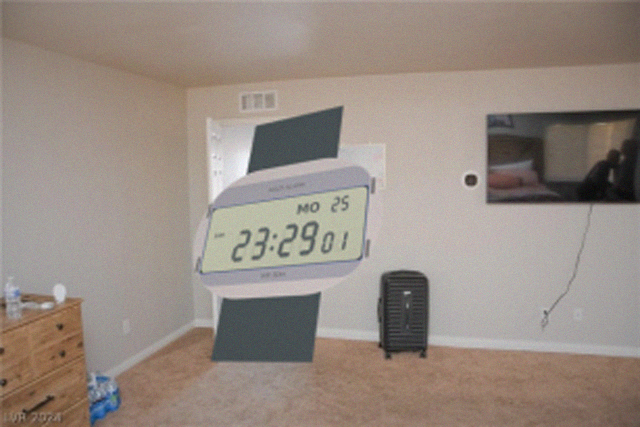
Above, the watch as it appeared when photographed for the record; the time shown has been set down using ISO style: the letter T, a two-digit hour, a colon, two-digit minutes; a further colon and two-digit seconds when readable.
T23:29:01
